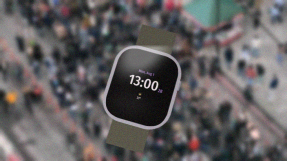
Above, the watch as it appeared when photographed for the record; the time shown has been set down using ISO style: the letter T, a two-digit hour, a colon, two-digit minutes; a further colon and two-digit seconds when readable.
T13:00
